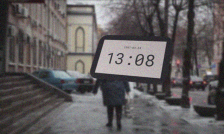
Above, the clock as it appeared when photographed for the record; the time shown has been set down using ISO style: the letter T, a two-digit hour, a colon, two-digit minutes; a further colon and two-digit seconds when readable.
T13:08
